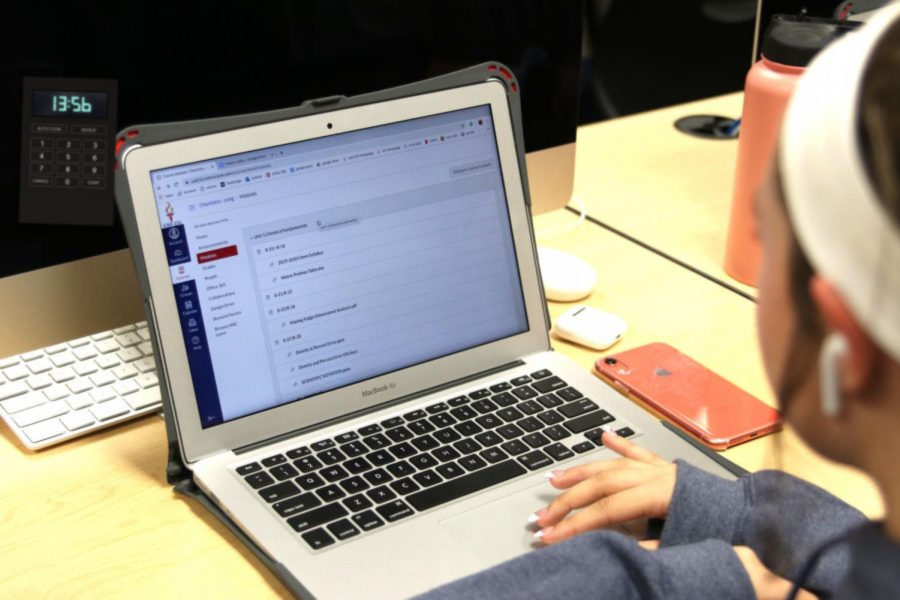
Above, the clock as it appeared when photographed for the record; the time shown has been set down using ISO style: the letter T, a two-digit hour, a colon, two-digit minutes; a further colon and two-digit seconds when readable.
T13:56
